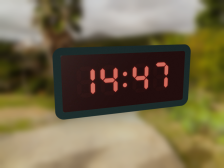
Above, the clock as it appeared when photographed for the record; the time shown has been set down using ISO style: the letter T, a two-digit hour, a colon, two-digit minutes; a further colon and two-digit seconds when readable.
T14:47
